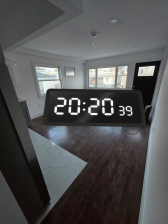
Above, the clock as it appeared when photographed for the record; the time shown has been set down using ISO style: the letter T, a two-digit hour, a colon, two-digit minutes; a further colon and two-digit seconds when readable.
T20:20:39
